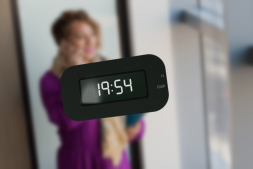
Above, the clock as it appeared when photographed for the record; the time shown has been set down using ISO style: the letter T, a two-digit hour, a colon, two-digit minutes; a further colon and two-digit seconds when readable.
T19:54
